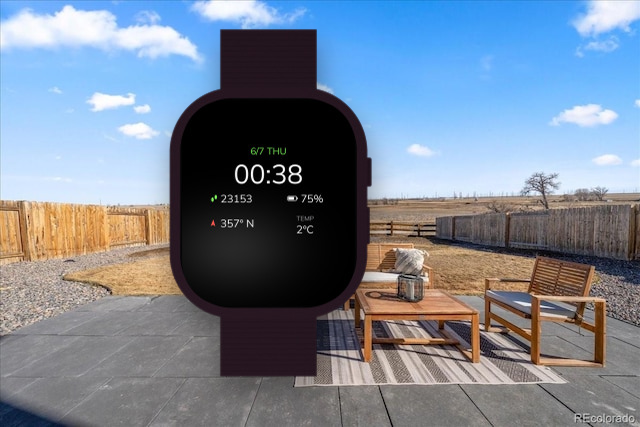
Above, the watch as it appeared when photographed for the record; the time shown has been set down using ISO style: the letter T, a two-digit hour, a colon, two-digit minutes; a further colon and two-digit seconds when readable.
T00:38
